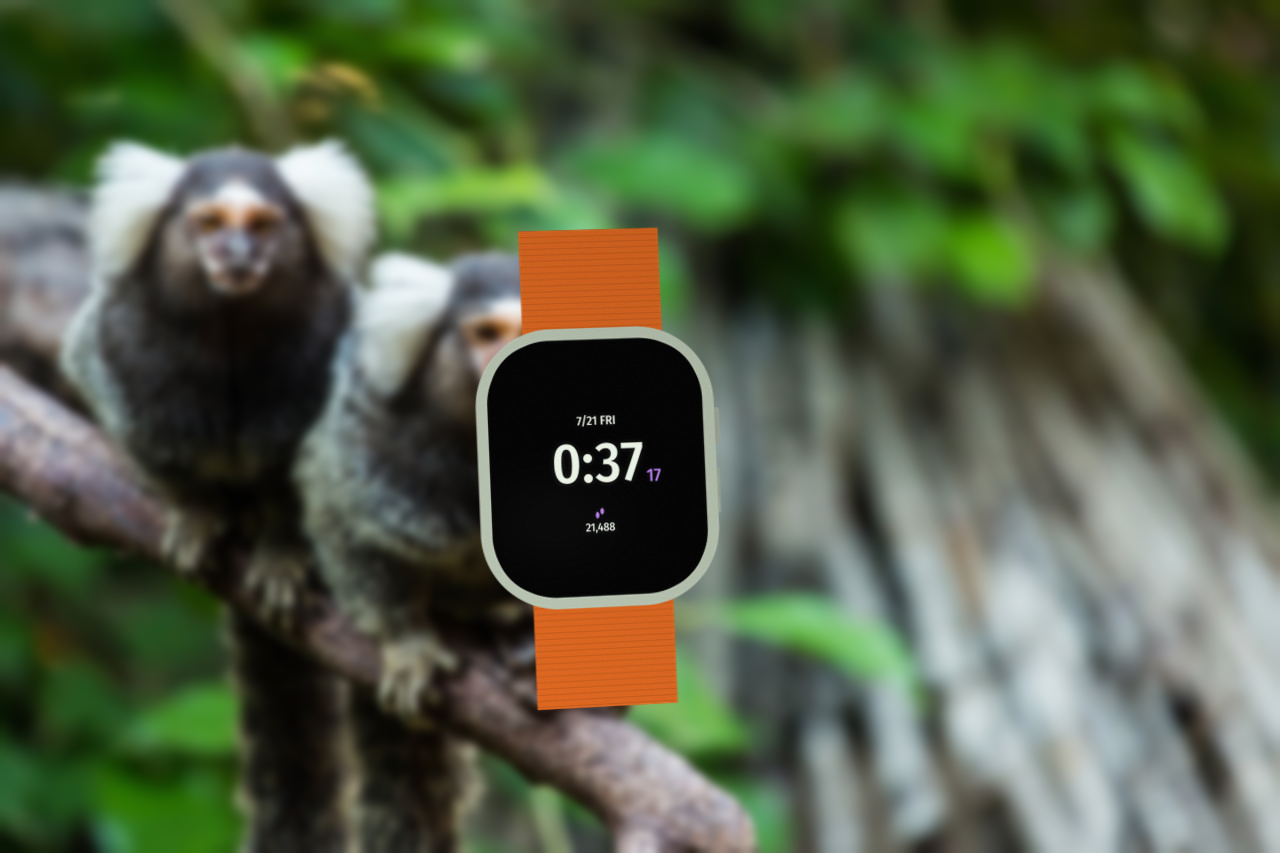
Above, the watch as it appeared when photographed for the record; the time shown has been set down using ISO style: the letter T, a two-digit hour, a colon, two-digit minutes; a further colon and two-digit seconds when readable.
T00:37:17
